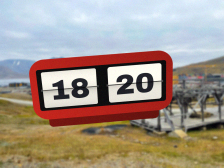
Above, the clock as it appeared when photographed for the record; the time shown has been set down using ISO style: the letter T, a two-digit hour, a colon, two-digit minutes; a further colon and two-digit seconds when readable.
T18:20
